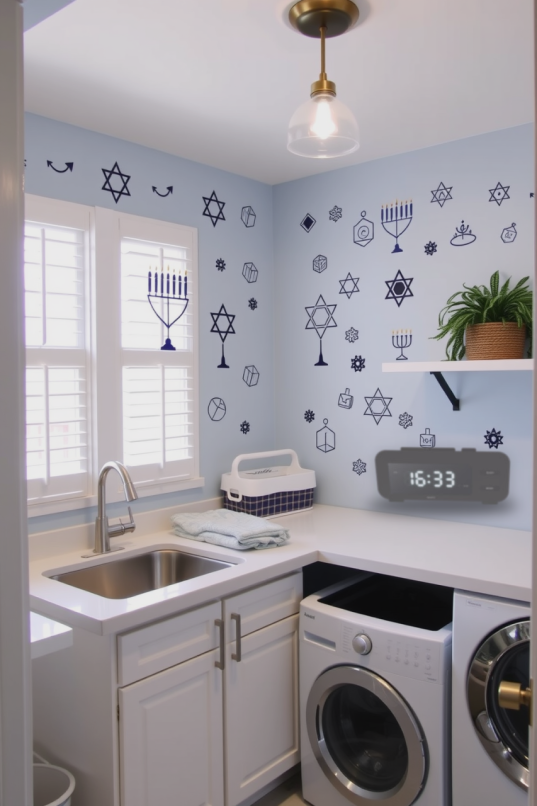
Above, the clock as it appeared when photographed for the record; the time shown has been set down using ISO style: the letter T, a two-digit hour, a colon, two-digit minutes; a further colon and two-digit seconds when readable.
T16:33
